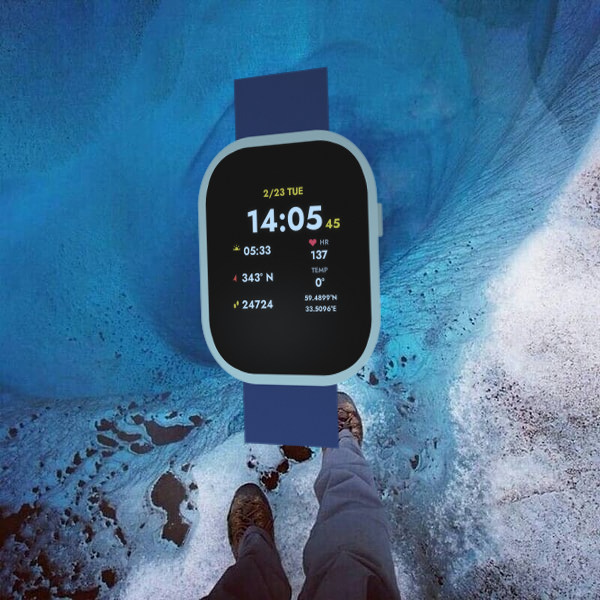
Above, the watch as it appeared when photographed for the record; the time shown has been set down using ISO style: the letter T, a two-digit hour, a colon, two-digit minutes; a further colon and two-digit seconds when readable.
T14:05:45
